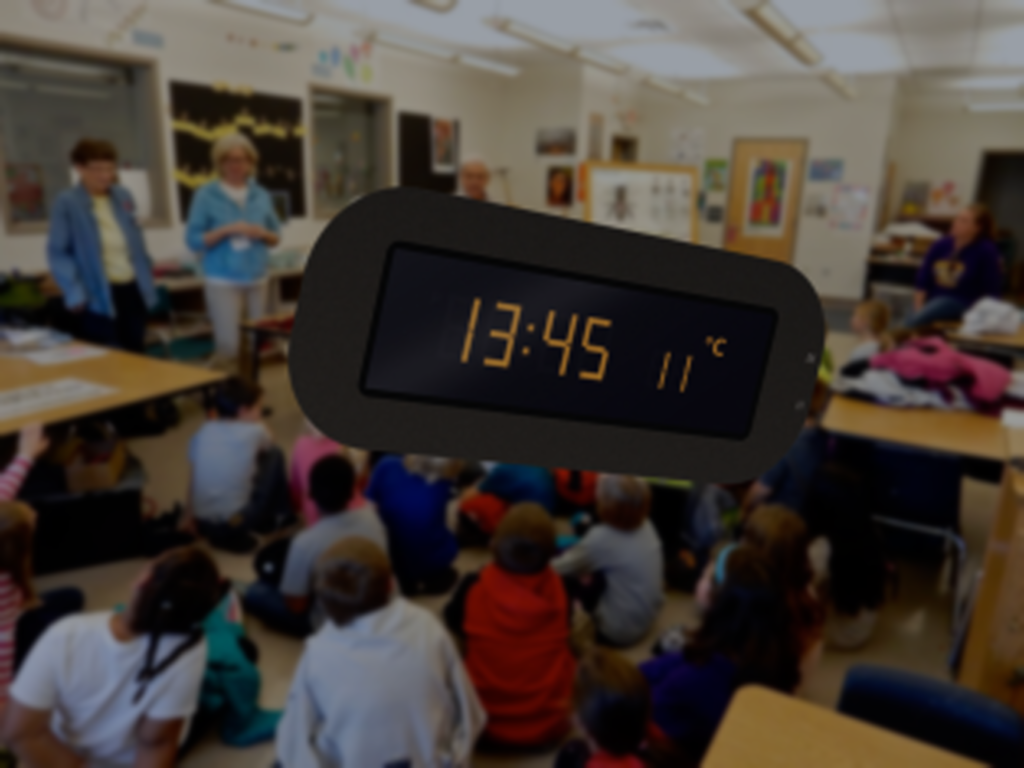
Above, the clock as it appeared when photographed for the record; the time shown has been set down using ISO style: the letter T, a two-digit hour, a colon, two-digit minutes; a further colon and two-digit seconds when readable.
T13:45
